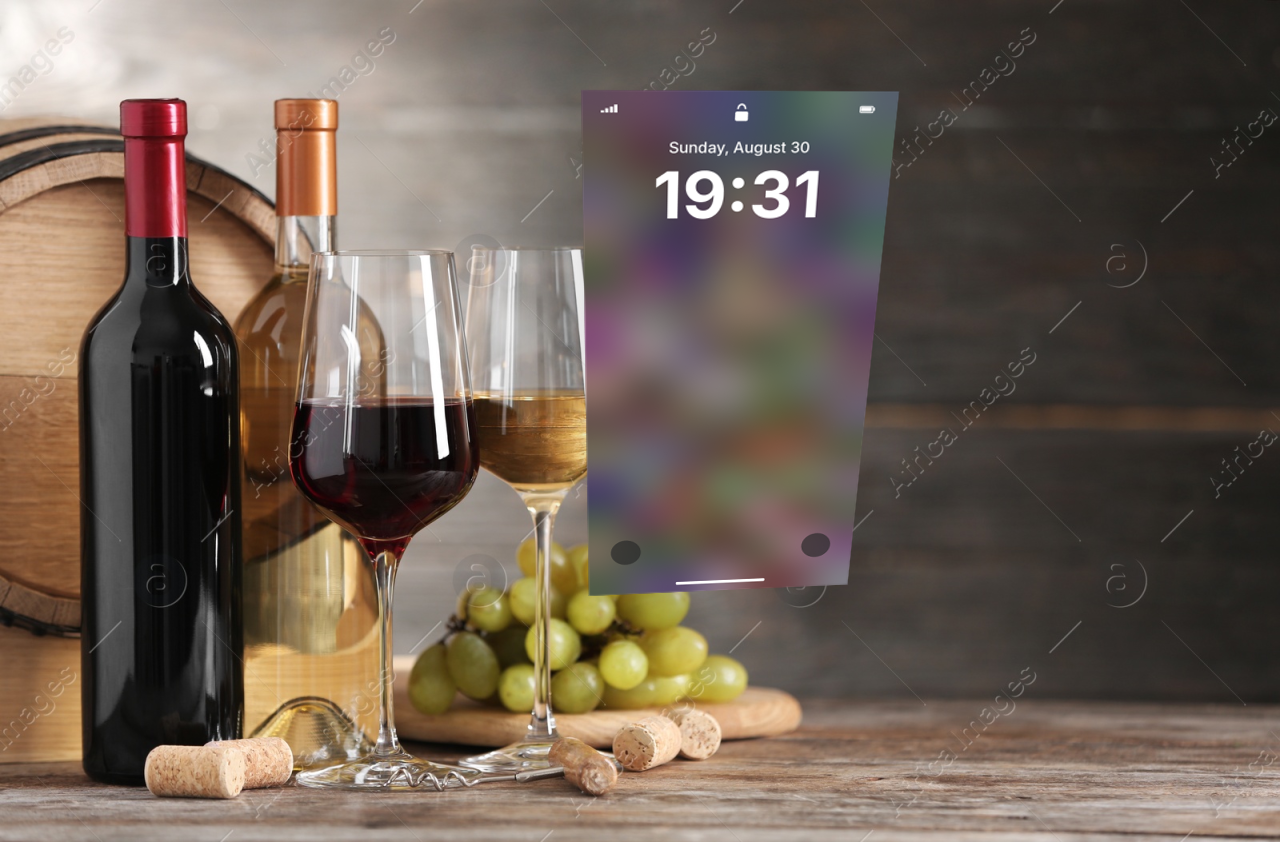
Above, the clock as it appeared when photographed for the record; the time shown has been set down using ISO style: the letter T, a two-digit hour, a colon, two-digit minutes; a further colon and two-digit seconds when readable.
T19:31
